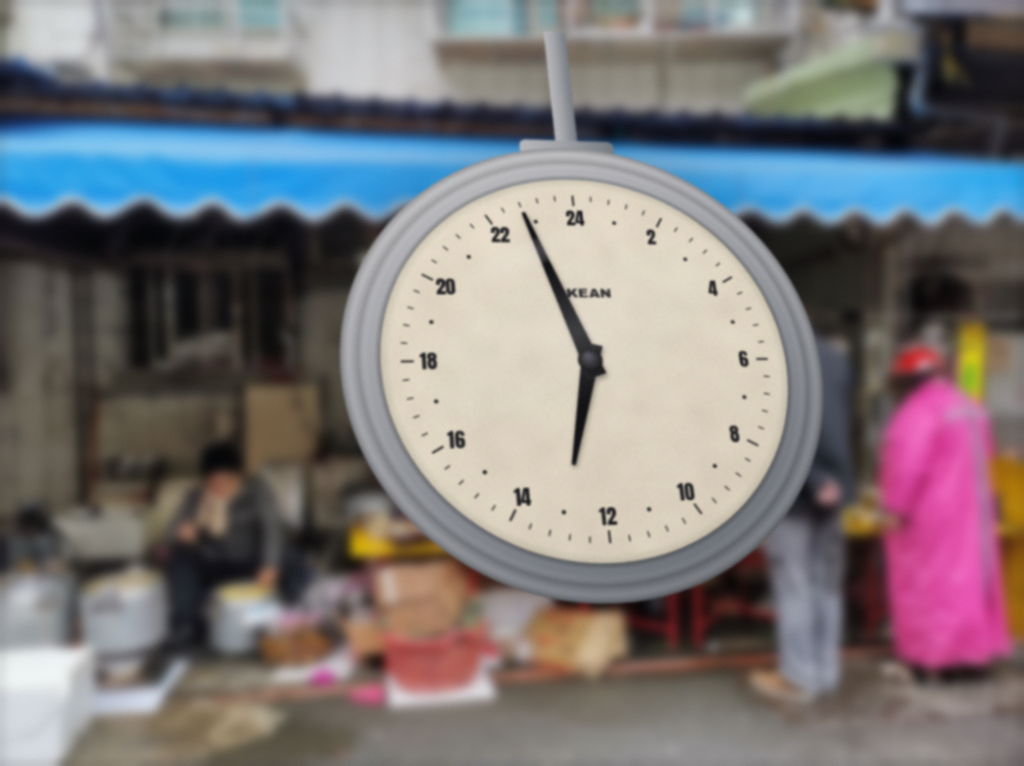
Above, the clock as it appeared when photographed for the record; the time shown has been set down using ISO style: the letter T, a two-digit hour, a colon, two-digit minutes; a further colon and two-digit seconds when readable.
T12:57
